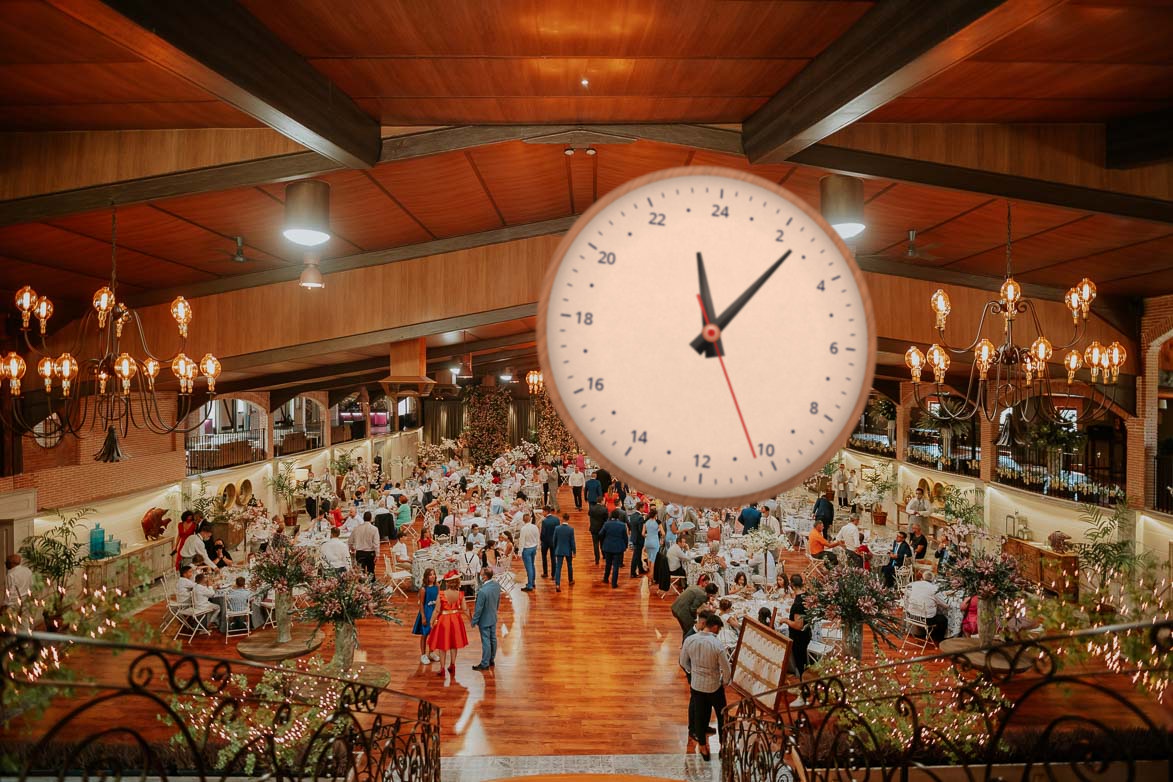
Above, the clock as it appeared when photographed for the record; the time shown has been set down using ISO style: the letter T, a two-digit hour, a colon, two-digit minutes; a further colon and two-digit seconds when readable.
T23:06:26
